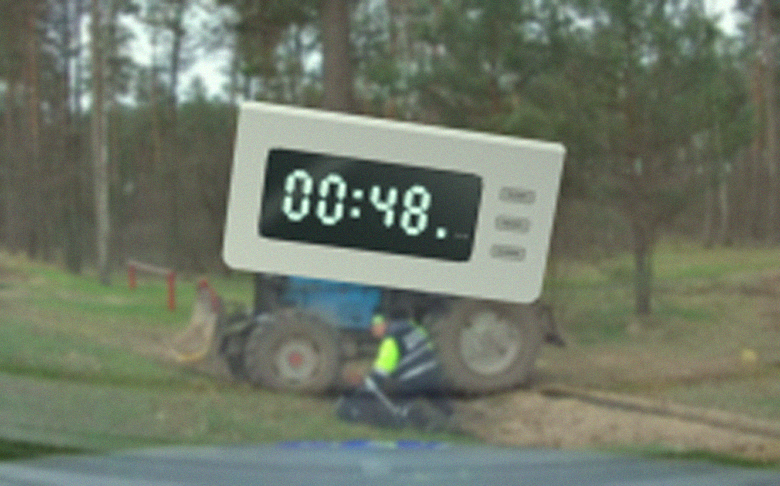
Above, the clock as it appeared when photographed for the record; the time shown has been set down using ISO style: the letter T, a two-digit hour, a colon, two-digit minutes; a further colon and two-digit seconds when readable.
T00:48
